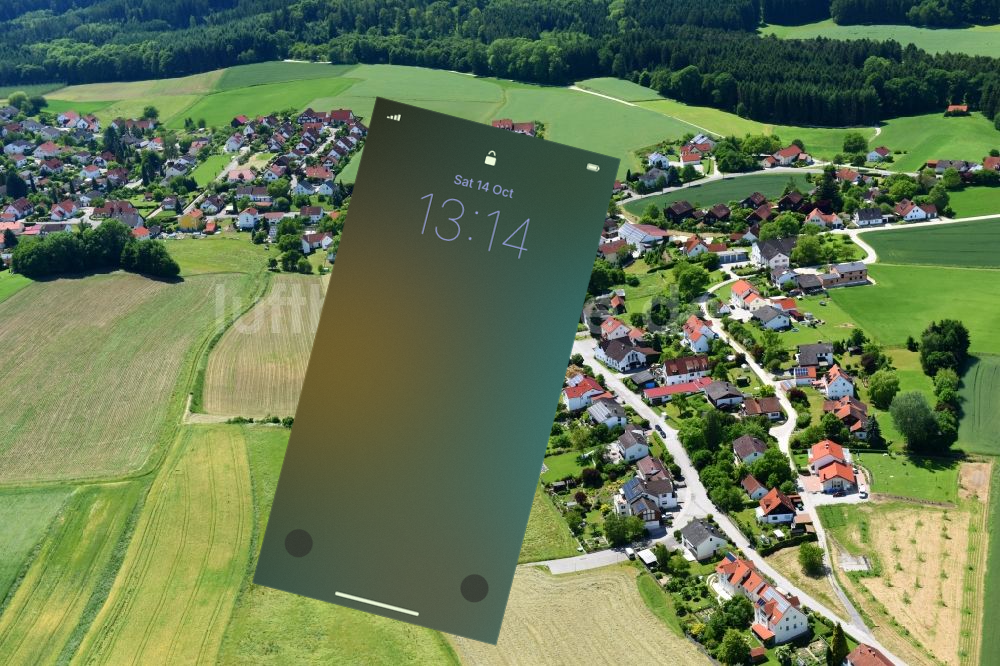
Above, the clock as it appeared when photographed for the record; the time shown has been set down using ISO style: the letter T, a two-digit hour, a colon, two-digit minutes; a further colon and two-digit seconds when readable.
T13:14
